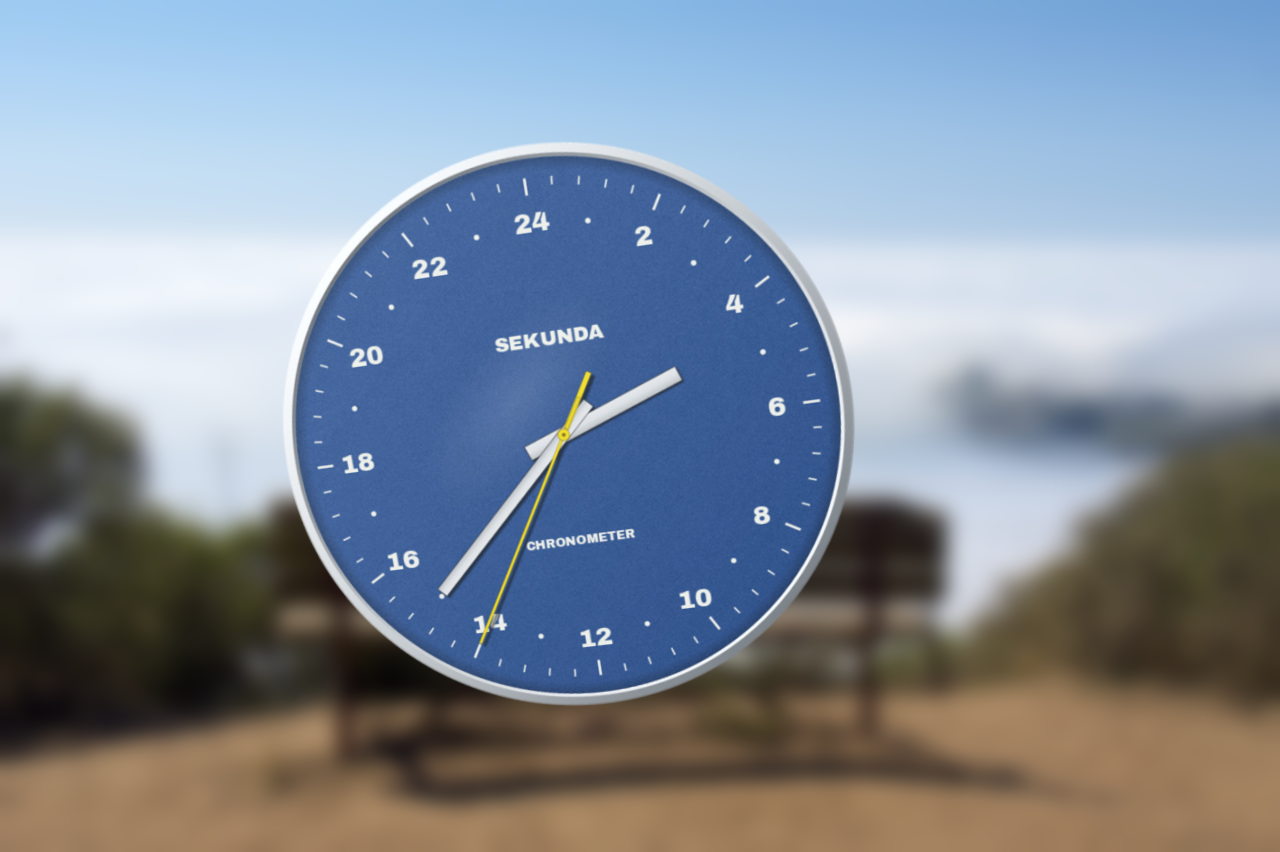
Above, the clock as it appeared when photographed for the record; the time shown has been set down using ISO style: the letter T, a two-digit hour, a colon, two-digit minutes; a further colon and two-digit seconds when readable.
T04:37:35
